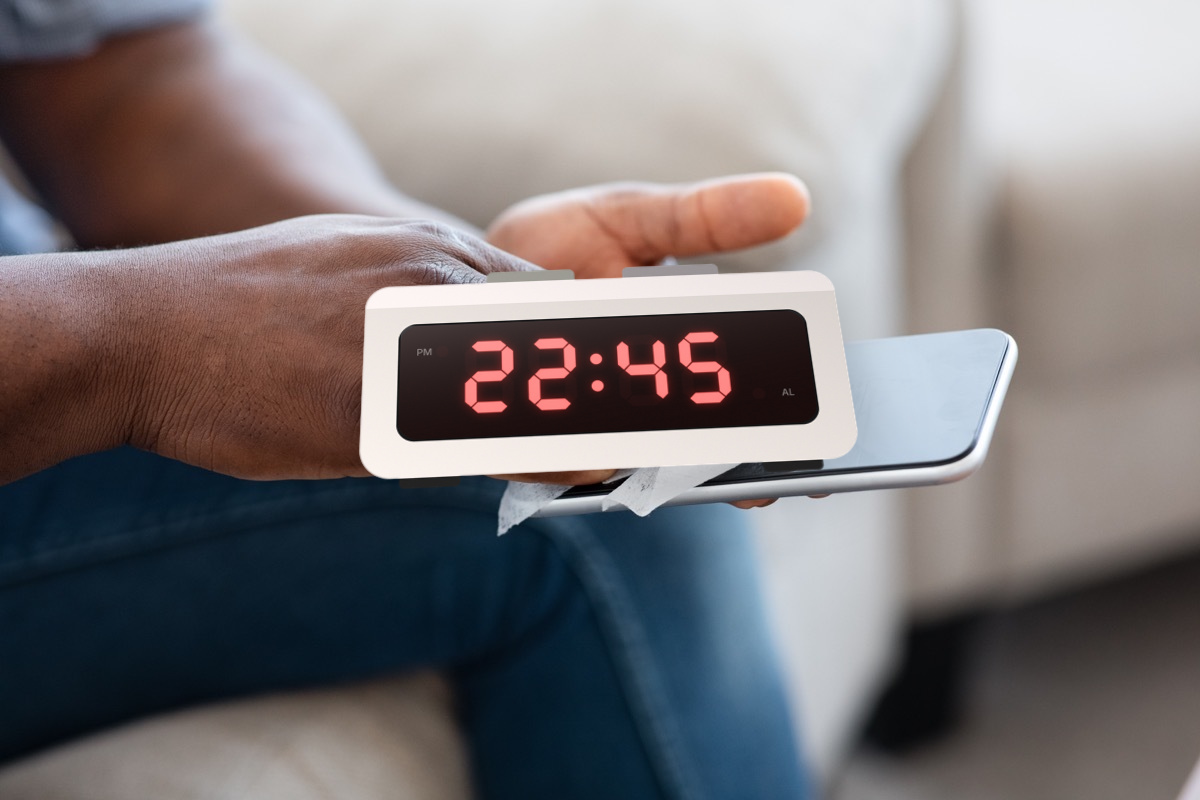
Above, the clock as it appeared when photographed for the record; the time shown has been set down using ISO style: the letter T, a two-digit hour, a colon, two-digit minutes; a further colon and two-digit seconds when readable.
T22:45
